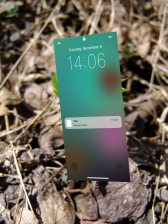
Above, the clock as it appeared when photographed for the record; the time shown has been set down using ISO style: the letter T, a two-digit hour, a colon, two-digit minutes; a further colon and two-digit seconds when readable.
T14:06
